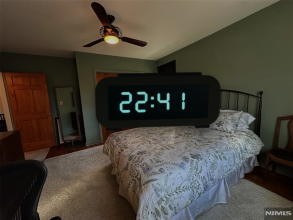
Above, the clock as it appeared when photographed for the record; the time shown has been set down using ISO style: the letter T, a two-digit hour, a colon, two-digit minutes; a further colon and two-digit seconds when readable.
T22:41
